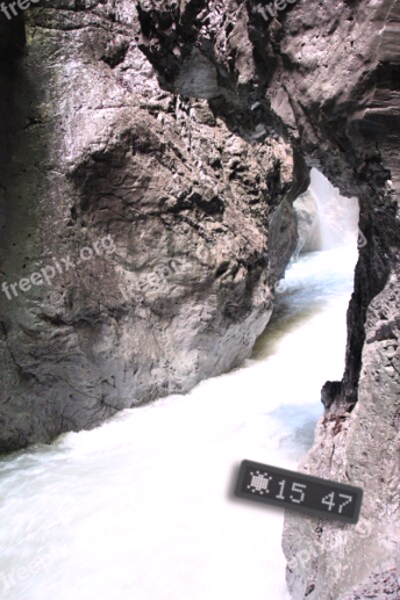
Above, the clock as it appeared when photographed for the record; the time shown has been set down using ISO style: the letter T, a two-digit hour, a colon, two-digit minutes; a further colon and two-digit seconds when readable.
T15:47
